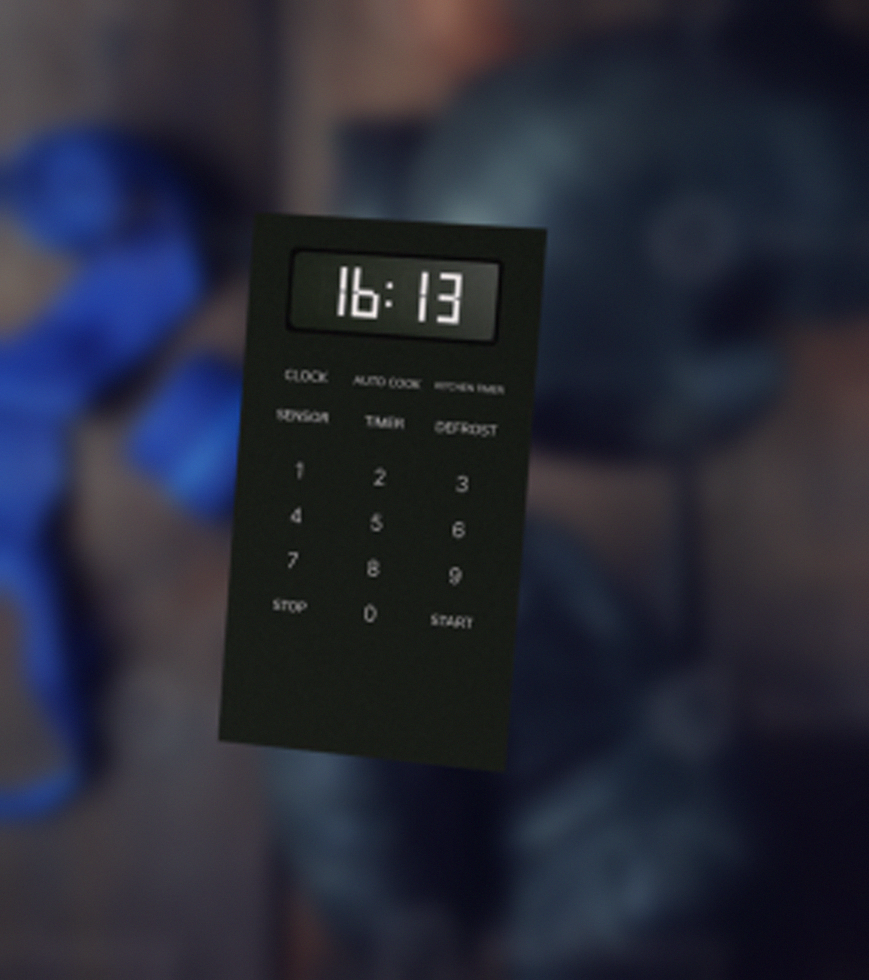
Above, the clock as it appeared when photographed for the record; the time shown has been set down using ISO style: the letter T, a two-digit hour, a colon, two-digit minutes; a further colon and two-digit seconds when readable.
T16:13
